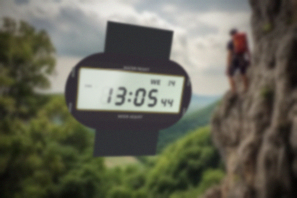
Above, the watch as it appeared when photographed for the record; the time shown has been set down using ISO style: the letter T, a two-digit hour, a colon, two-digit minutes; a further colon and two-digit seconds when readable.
T13:05
